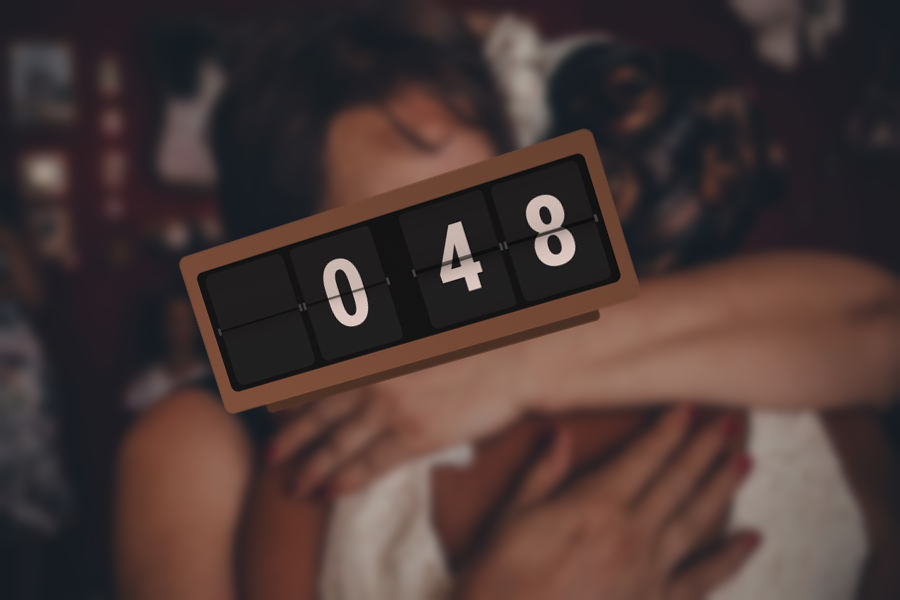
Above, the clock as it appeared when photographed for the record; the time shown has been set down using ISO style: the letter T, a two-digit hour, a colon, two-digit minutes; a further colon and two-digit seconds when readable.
T00:48
